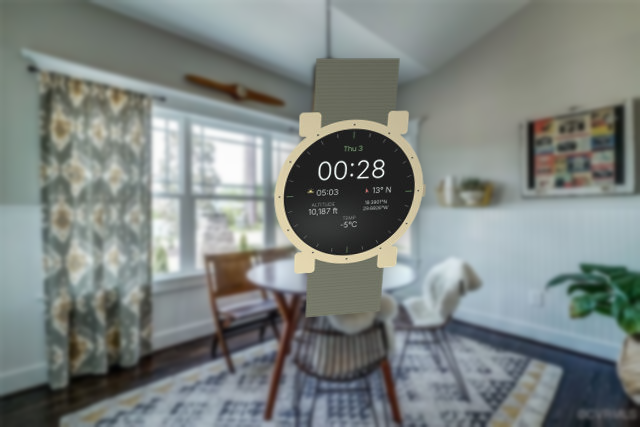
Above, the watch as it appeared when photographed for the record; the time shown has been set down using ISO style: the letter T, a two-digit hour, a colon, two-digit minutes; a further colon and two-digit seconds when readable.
T00:28
